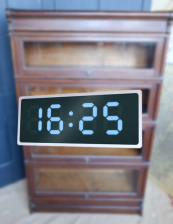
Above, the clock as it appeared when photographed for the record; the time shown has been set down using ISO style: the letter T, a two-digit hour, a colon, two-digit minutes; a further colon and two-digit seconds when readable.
T16:25
